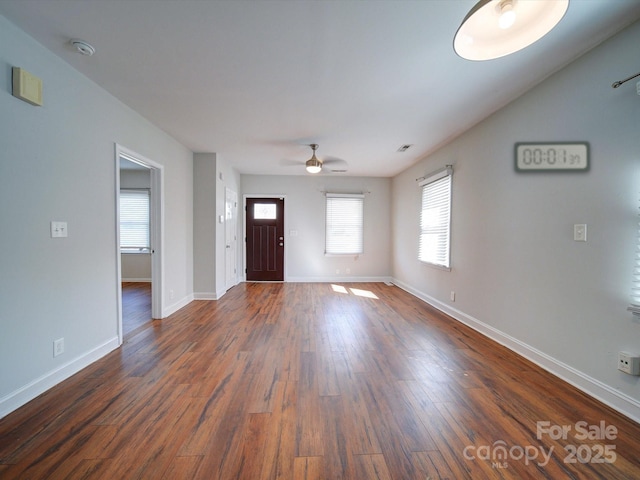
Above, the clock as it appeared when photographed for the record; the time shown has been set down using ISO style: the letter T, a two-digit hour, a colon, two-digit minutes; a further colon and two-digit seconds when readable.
T00:01
